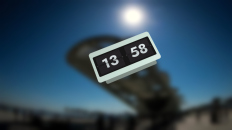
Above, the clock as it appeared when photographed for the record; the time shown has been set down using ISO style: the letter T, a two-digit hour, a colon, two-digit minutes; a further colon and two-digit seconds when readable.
T13:58
